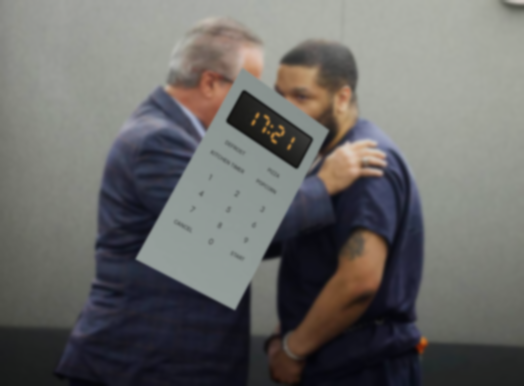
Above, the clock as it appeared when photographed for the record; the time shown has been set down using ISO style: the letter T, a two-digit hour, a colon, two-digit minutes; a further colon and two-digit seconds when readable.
T17:21
